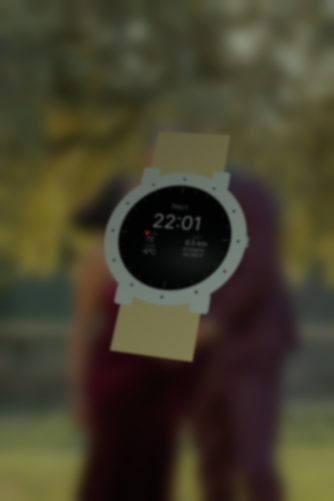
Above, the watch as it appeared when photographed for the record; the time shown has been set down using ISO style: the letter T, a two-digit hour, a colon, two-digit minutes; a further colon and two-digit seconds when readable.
T22:01
